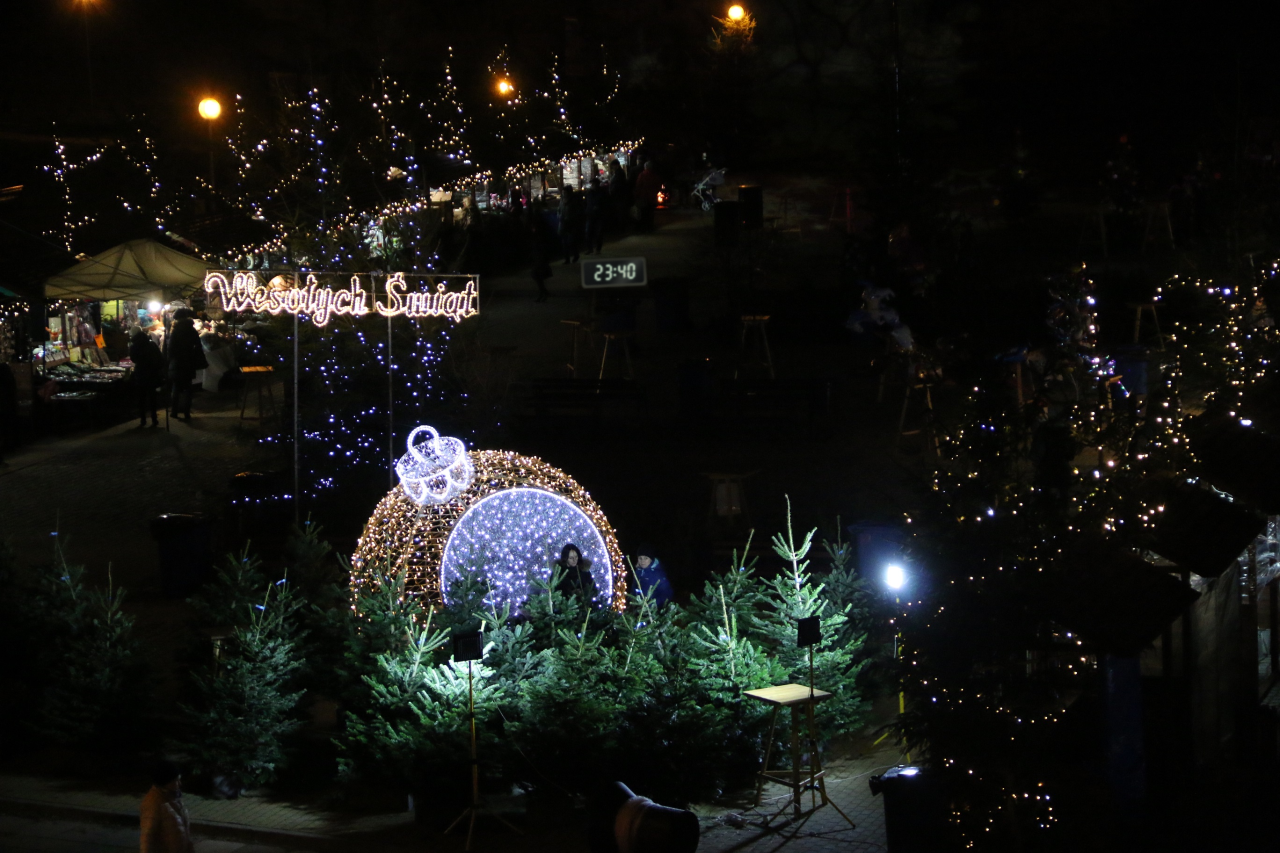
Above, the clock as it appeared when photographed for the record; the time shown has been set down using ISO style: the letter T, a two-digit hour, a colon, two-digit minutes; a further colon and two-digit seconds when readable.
T23:40
